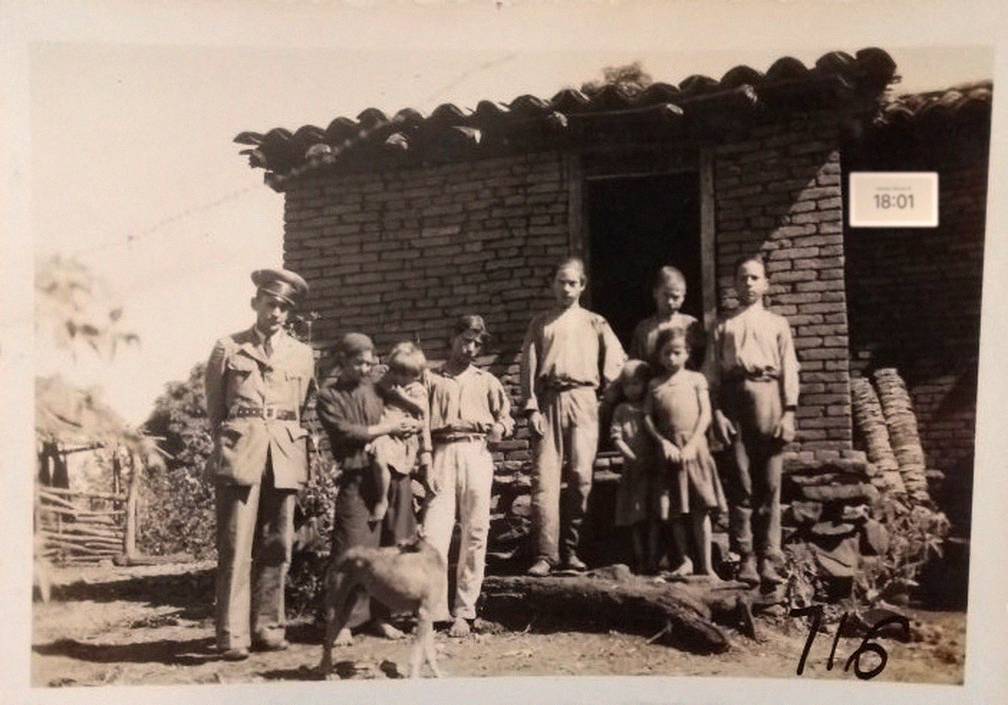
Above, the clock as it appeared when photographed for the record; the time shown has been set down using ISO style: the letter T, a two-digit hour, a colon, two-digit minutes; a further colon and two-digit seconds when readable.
T18:01
